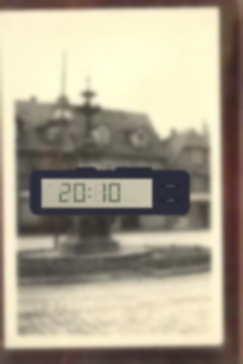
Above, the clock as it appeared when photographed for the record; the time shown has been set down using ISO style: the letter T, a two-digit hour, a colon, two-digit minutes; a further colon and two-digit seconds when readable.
T20:10
